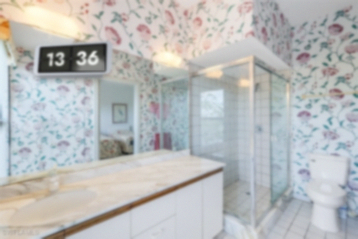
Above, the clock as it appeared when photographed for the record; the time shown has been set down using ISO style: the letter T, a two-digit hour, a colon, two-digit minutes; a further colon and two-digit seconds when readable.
T13:36
